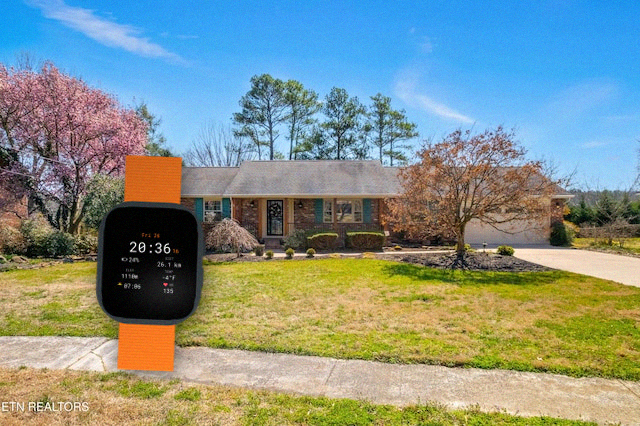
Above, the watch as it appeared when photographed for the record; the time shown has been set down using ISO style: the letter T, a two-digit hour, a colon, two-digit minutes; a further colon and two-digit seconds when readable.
T20:36
